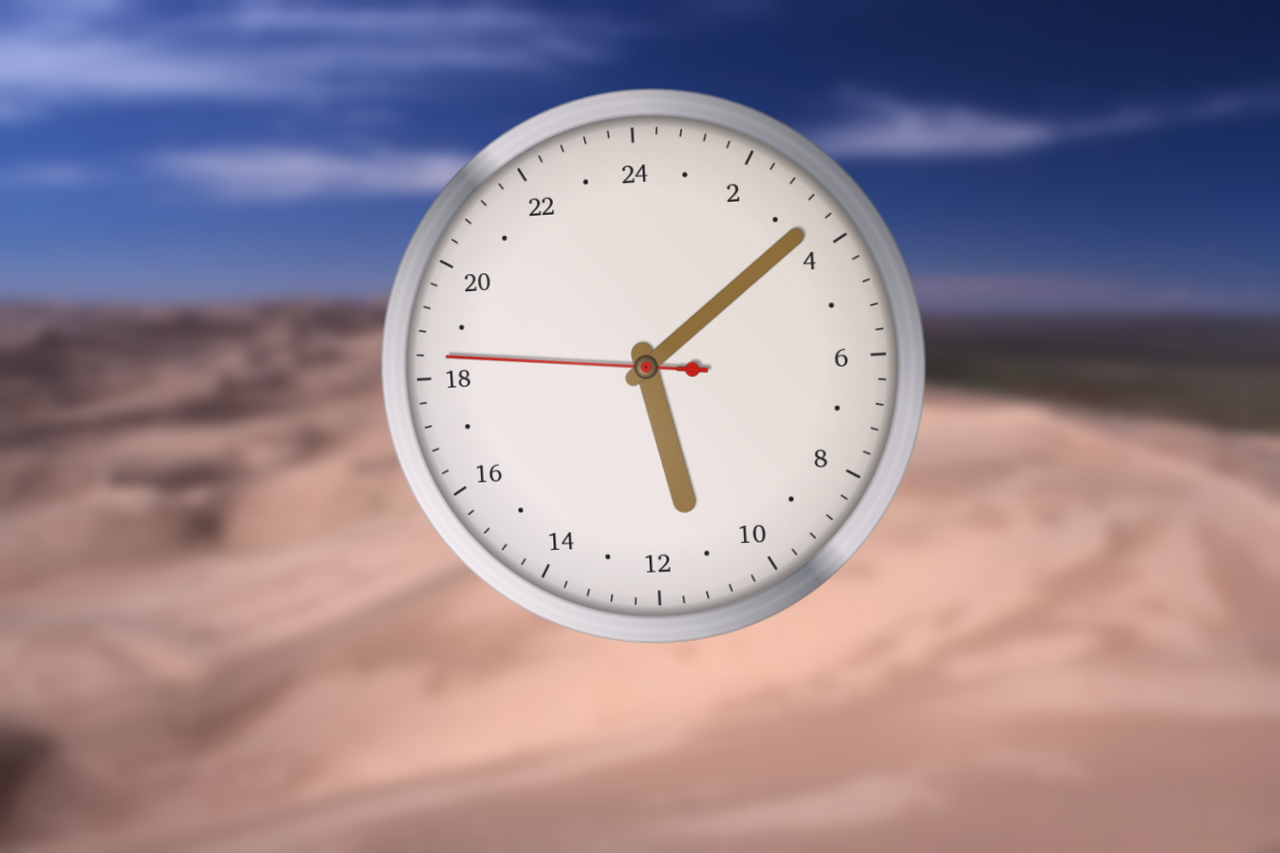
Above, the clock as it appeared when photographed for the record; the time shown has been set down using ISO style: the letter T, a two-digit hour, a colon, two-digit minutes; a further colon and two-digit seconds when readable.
T11:08:46
